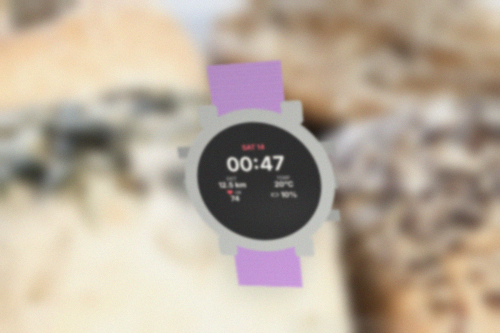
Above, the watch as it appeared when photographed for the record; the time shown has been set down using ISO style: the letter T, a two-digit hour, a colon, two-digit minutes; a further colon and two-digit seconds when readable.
T00:47
